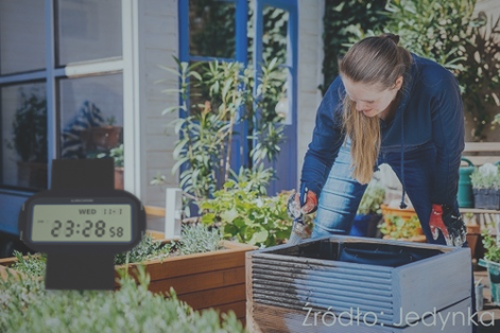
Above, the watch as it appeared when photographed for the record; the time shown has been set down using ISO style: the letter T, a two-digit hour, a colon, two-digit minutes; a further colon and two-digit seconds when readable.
T23:28:58
